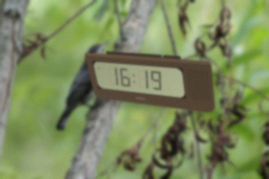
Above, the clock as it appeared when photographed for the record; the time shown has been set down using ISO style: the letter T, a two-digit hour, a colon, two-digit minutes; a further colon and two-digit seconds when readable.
T16:19
